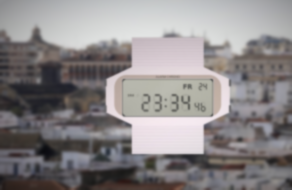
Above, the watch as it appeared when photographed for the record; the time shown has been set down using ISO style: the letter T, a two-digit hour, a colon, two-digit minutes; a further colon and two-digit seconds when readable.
T23:34
